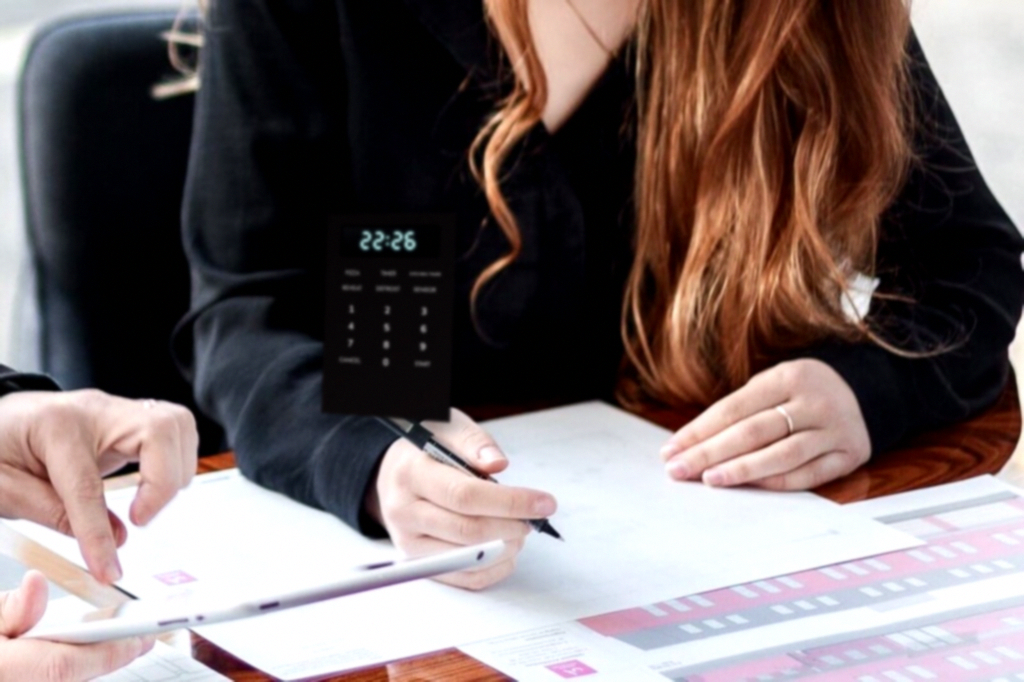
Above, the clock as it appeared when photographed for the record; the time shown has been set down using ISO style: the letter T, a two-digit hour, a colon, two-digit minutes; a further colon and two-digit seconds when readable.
T22:26
